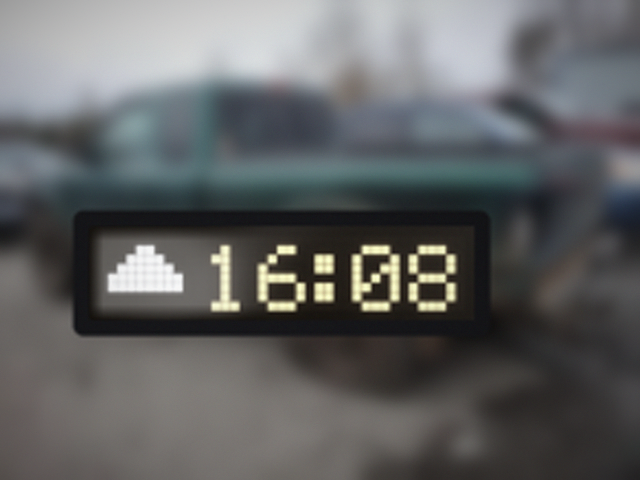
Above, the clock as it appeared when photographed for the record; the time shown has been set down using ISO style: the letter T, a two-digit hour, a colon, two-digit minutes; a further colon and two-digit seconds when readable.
T16:08
